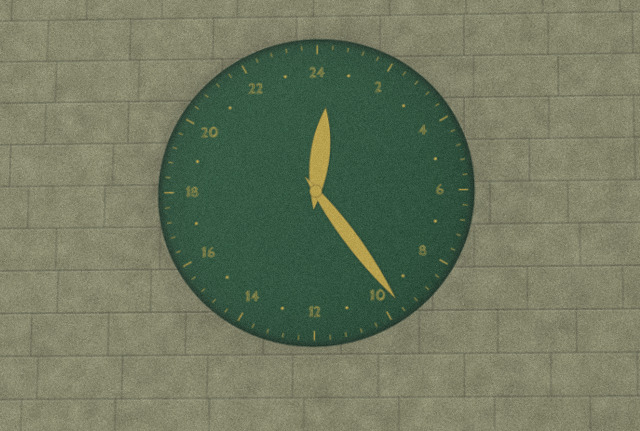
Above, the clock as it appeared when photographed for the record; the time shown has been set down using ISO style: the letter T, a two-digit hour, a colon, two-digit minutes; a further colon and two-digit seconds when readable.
T00:24
